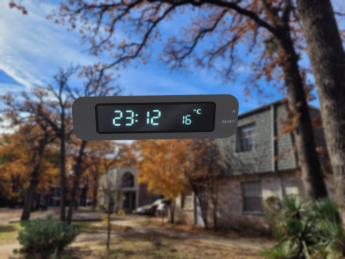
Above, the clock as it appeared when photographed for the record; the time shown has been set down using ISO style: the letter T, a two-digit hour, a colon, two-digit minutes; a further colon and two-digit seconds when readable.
T23:12
